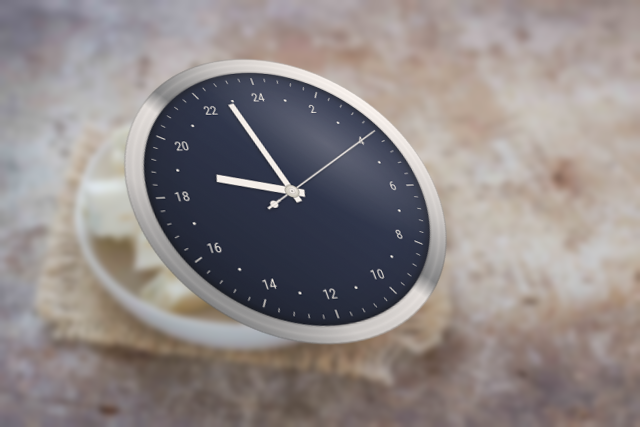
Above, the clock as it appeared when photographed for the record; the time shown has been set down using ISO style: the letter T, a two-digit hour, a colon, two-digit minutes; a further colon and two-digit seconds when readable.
T18:57:10
